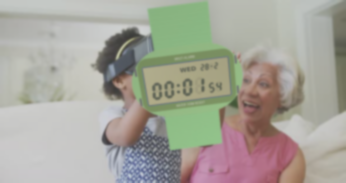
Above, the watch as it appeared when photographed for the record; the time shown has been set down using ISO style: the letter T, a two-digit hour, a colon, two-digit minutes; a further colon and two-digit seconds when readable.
T00:01:54
